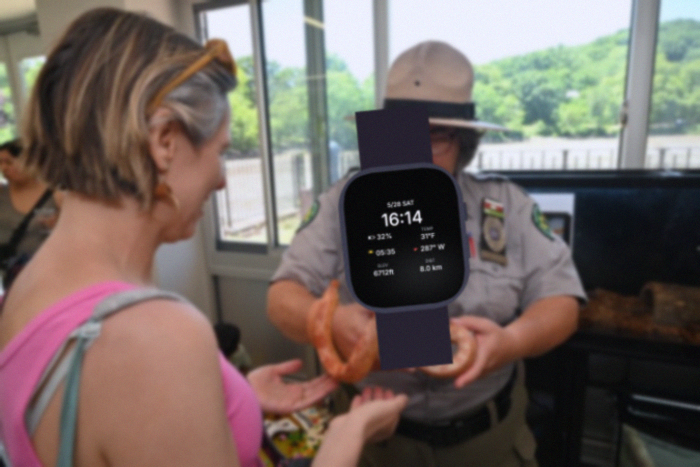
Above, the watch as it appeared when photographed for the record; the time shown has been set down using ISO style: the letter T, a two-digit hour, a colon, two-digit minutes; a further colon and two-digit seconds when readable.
T16:14
